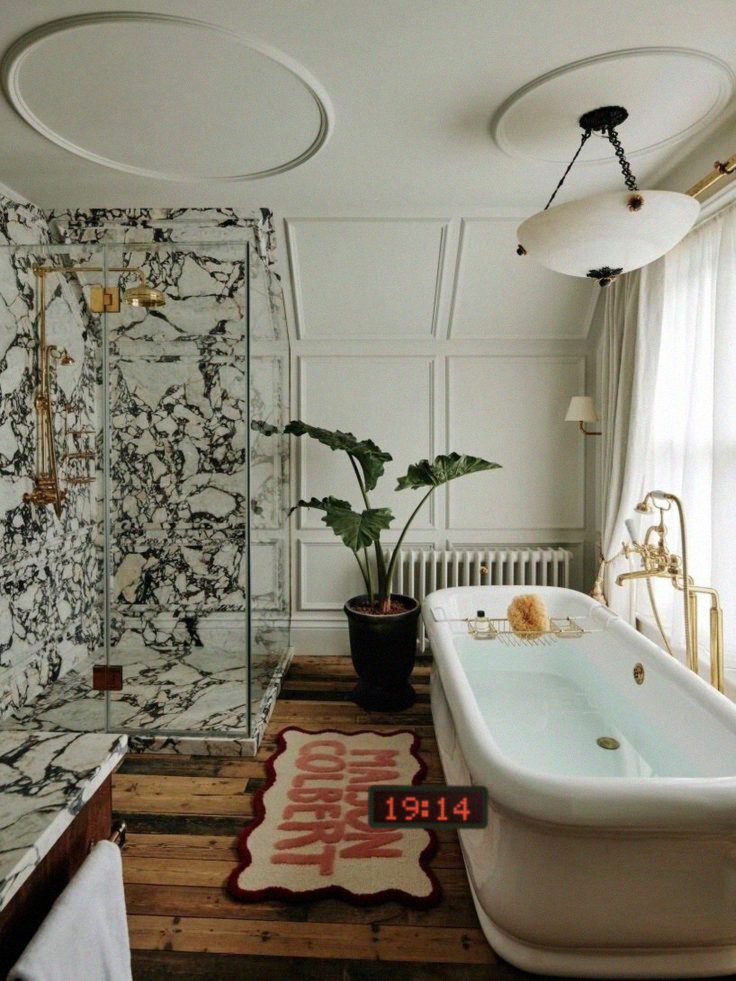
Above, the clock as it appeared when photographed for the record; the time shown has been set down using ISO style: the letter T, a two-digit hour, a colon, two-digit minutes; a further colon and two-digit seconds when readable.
T19:14
